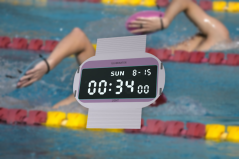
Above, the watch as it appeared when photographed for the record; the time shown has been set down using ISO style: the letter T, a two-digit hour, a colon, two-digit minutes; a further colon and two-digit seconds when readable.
T00:34:00
